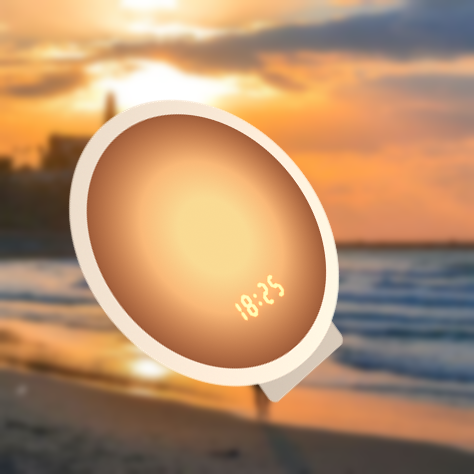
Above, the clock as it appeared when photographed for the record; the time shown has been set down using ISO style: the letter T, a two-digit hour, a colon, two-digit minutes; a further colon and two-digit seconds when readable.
T18:25
